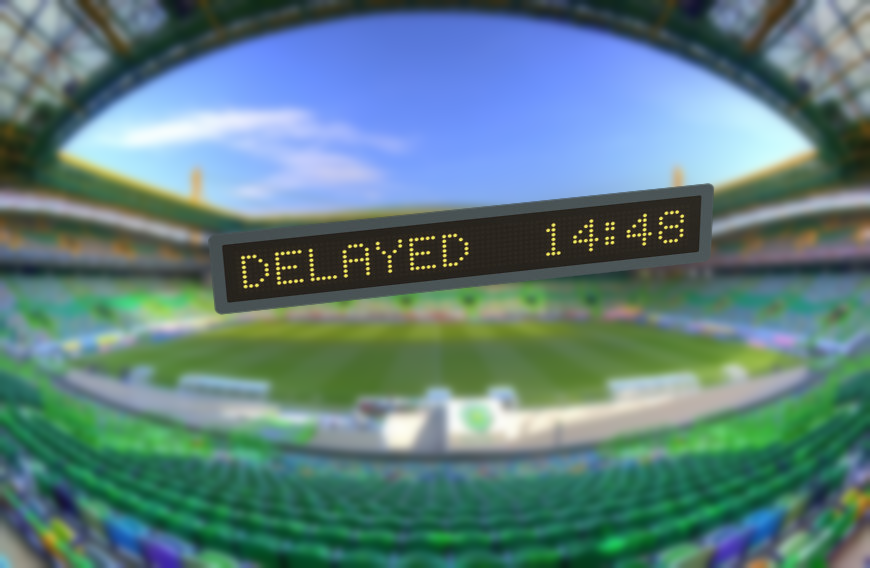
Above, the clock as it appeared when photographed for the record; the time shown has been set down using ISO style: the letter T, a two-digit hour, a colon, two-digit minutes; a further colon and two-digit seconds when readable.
T14:48
